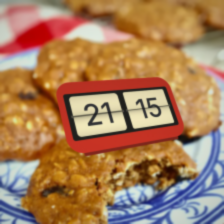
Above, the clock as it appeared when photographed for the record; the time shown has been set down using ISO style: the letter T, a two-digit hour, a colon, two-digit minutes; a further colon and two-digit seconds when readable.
T21:15
